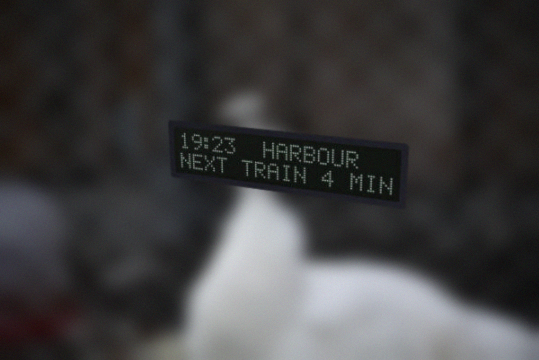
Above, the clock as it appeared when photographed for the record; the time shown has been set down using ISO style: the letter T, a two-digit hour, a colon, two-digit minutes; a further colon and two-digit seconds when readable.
T19:23
